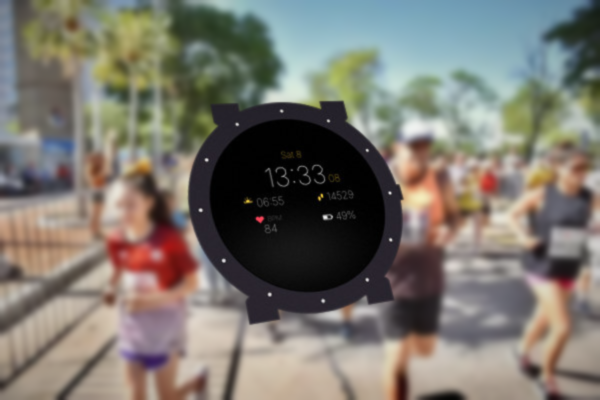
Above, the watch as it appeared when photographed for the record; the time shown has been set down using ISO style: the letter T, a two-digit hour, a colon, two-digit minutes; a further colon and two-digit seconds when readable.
T13:33:08
